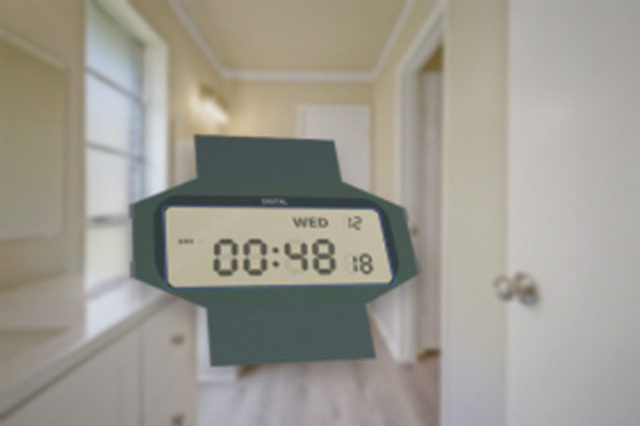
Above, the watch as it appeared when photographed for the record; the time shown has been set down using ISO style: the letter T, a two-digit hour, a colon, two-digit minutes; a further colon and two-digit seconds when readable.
T00:48:18
